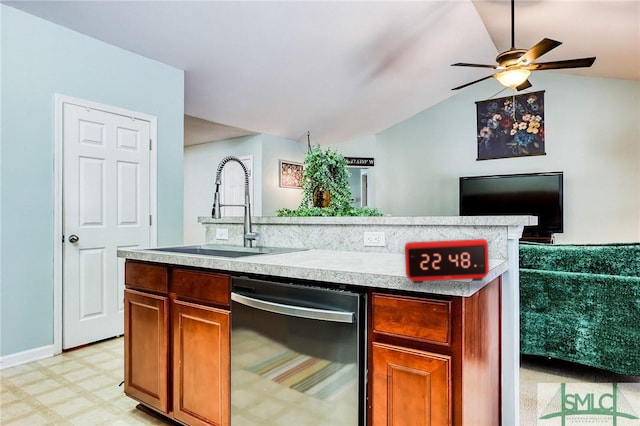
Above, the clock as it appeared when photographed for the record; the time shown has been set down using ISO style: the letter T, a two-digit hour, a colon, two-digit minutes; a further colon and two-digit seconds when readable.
T22:48
